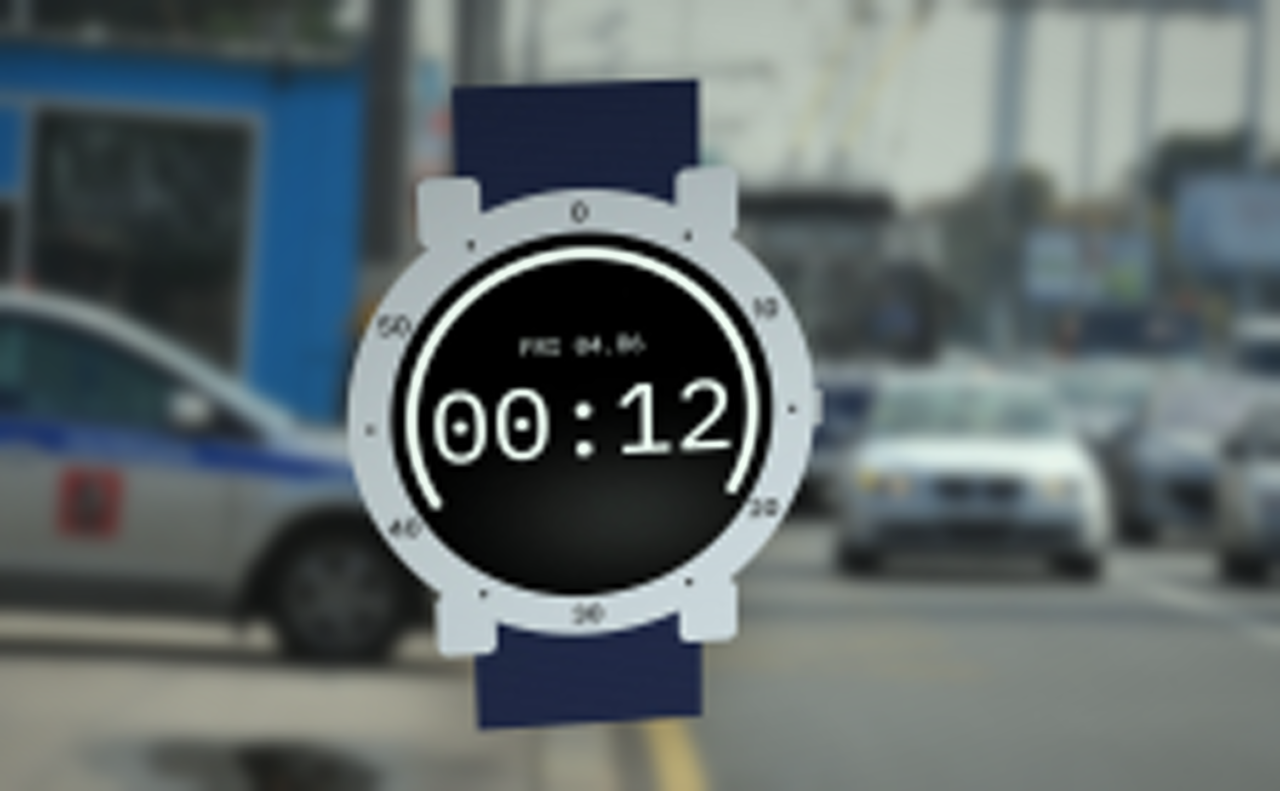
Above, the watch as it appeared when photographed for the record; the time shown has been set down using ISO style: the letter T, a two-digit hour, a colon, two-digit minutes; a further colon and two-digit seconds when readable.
T00:12
